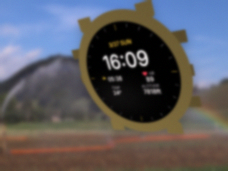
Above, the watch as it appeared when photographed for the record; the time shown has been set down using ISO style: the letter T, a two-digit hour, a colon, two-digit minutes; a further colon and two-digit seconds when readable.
T16:09
